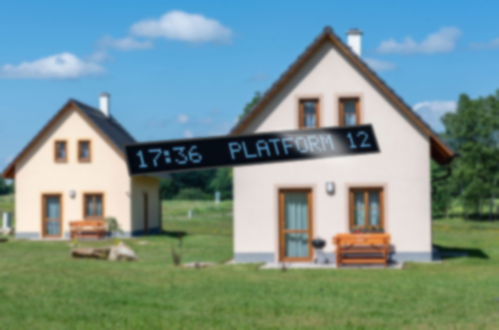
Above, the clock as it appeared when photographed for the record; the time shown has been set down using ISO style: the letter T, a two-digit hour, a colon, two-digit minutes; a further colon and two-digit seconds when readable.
T17:36
